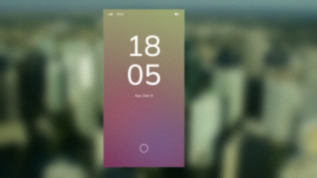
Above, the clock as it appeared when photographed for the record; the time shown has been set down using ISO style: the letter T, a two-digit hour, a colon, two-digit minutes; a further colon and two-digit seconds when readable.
T18:05
